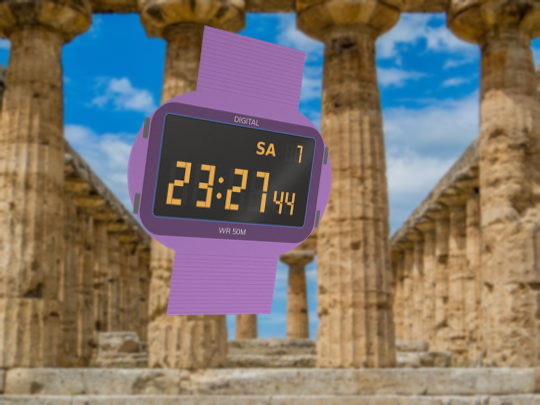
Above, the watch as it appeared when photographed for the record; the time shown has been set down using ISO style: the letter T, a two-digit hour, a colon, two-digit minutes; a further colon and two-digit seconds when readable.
T23:27:44
